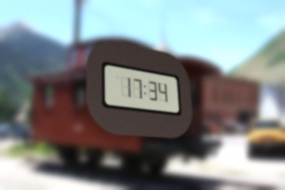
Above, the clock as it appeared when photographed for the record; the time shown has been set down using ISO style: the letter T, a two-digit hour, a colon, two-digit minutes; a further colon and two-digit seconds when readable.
T17:34
